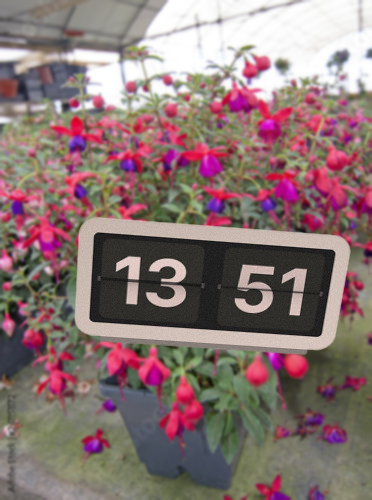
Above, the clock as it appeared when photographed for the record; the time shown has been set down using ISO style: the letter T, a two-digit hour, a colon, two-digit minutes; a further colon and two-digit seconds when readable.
T13:51
